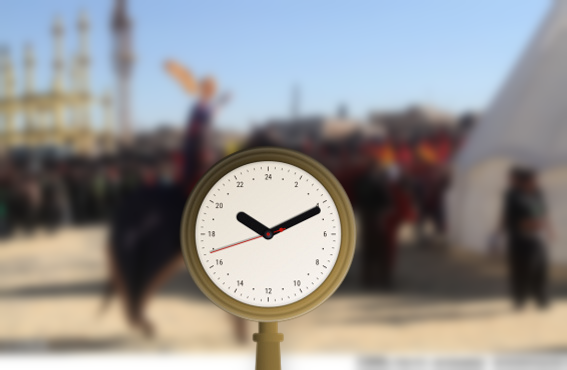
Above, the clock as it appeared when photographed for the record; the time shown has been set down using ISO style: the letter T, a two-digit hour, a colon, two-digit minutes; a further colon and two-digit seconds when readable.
T20:10:42
